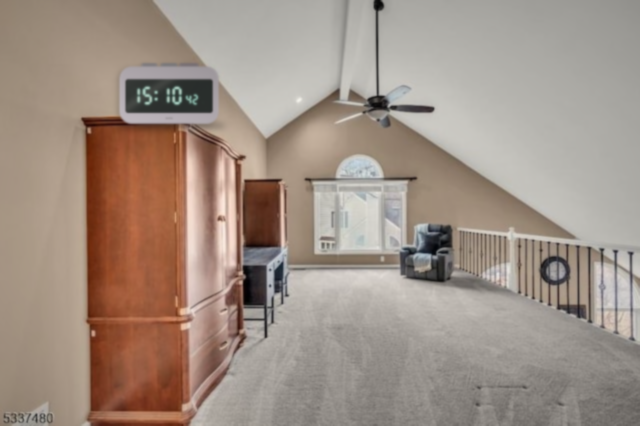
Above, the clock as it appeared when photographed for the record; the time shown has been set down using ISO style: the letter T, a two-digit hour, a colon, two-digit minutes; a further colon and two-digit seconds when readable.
T15:10
